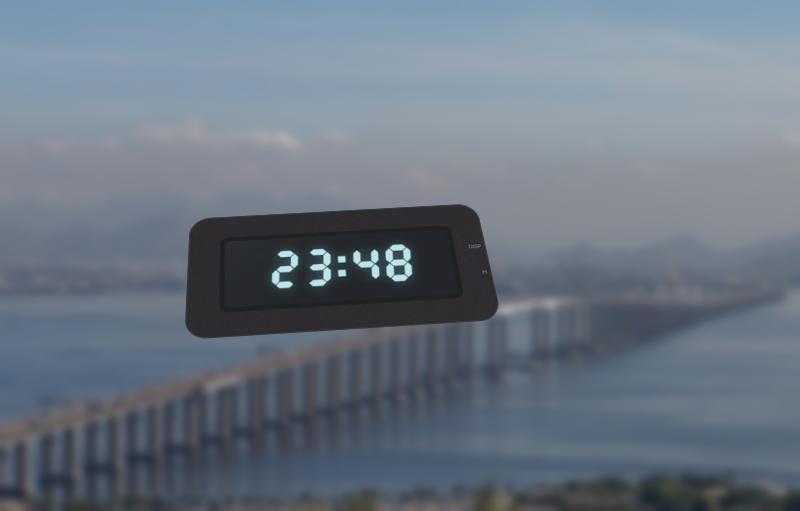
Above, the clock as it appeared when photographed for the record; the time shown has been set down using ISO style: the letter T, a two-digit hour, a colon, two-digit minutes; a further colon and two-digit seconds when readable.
T23:48
